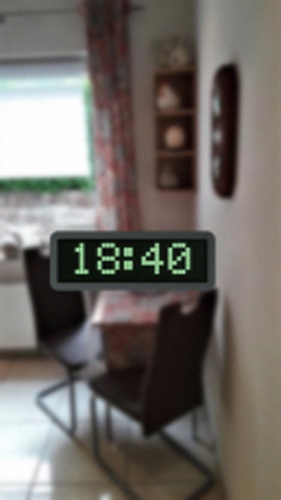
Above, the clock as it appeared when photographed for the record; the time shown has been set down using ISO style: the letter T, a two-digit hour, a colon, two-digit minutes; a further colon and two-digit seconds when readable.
T18:40
